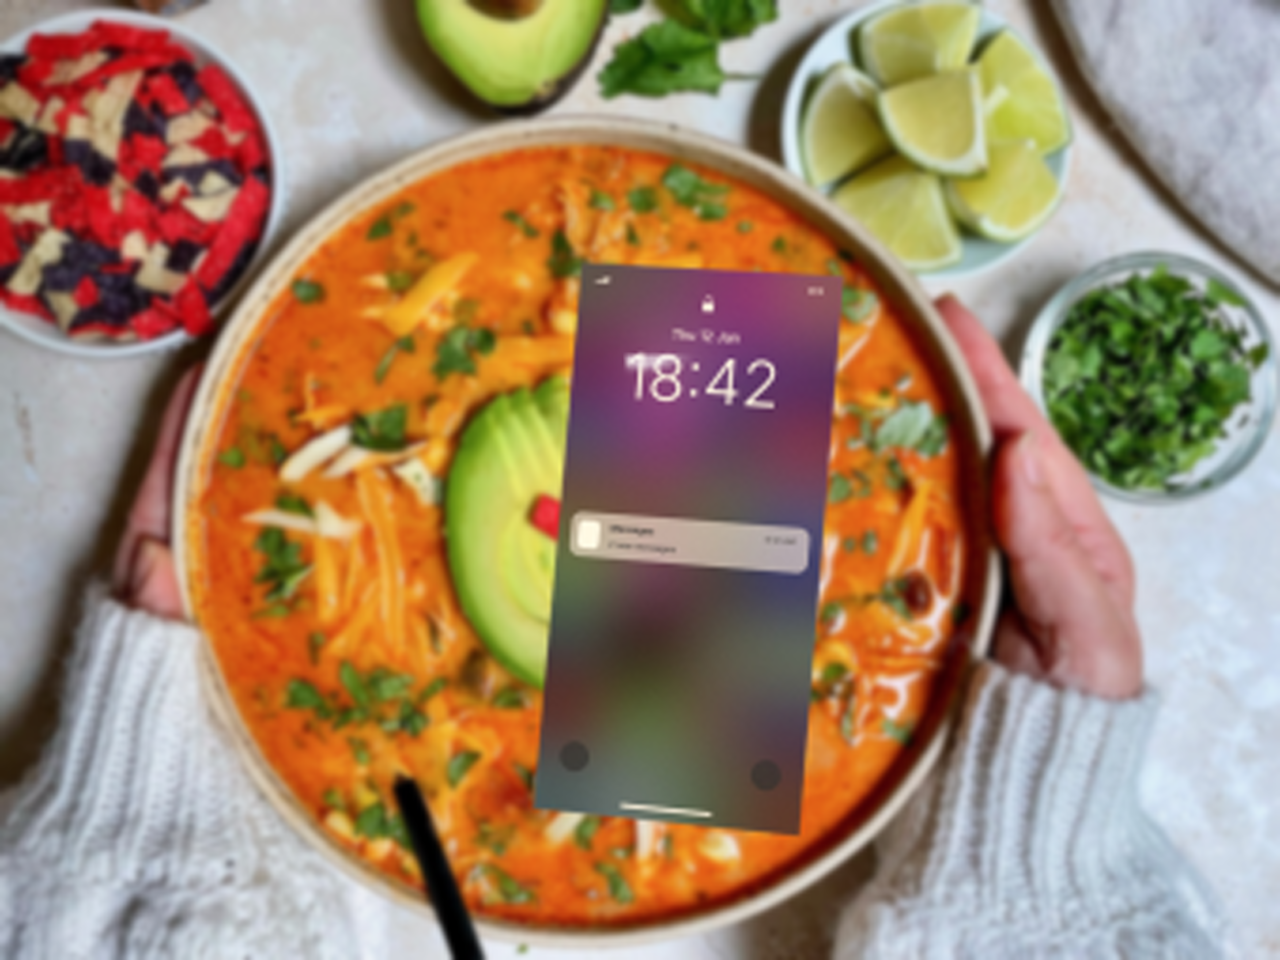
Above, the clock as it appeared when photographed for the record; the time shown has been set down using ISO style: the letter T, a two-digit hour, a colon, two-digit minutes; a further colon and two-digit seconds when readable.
T18:42
